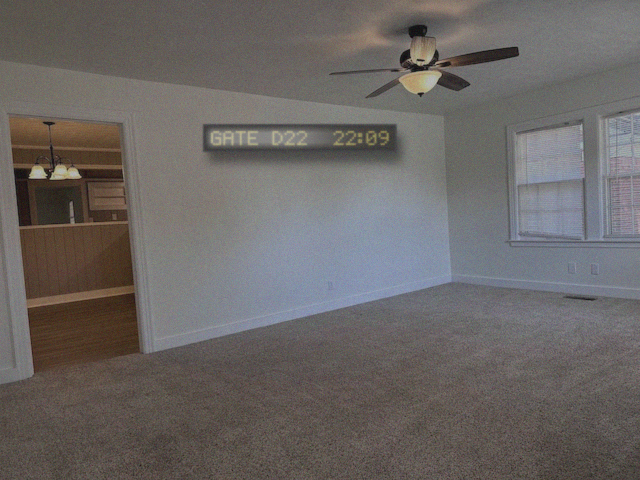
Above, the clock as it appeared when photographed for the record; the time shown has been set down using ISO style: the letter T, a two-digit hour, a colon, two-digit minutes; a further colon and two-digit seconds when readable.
T22:09
